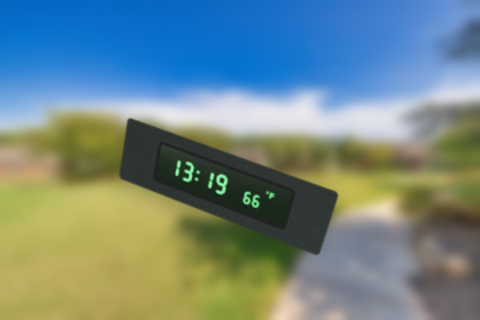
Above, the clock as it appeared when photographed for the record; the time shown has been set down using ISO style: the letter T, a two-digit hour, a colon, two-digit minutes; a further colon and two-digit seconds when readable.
T13:19
